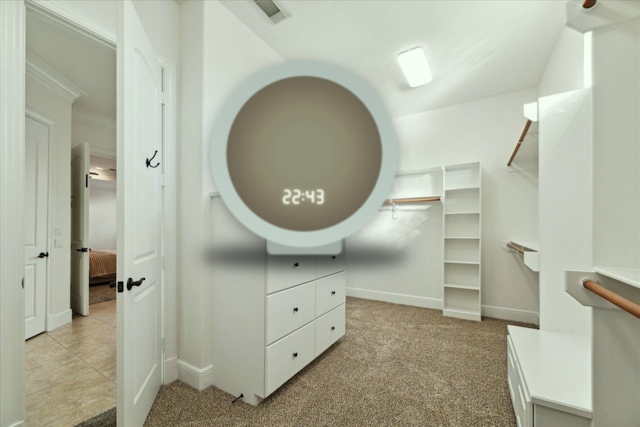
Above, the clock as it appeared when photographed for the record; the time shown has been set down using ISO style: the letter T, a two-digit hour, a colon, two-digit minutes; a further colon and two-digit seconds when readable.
T22:43
